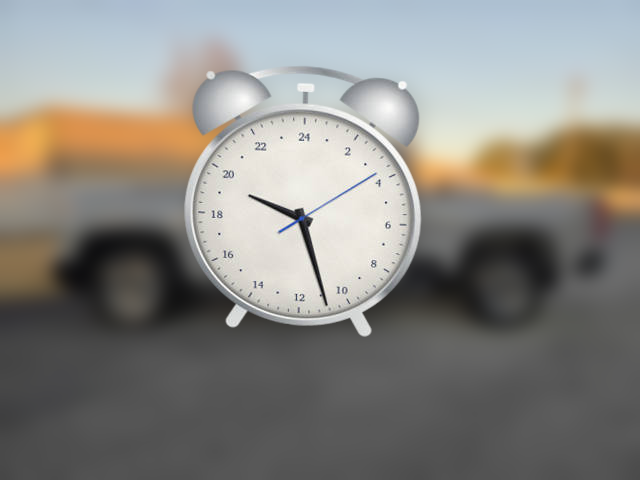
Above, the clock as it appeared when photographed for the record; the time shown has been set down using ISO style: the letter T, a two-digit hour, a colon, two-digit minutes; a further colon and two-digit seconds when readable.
T19:27:09
